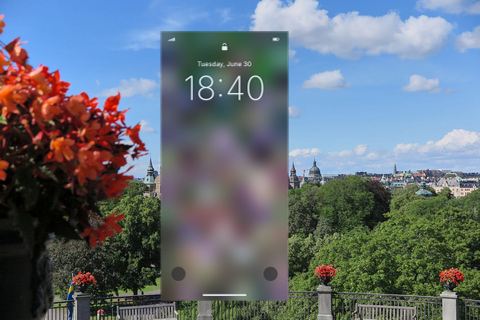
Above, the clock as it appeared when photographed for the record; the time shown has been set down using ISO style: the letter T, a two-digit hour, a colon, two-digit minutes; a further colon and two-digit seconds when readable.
T18:40
